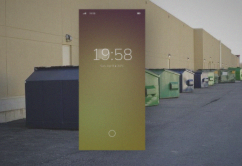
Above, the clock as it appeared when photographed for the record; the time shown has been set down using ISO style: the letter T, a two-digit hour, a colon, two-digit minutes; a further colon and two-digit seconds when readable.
T19:58
